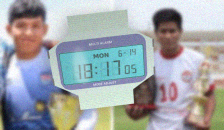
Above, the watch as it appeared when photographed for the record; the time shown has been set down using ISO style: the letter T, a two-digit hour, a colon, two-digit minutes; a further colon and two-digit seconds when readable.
T18:17:05
